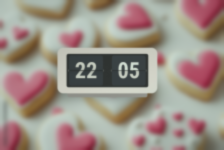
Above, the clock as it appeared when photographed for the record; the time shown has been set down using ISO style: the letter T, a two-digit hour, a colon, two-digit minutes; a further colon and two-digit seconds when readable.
T22:05
